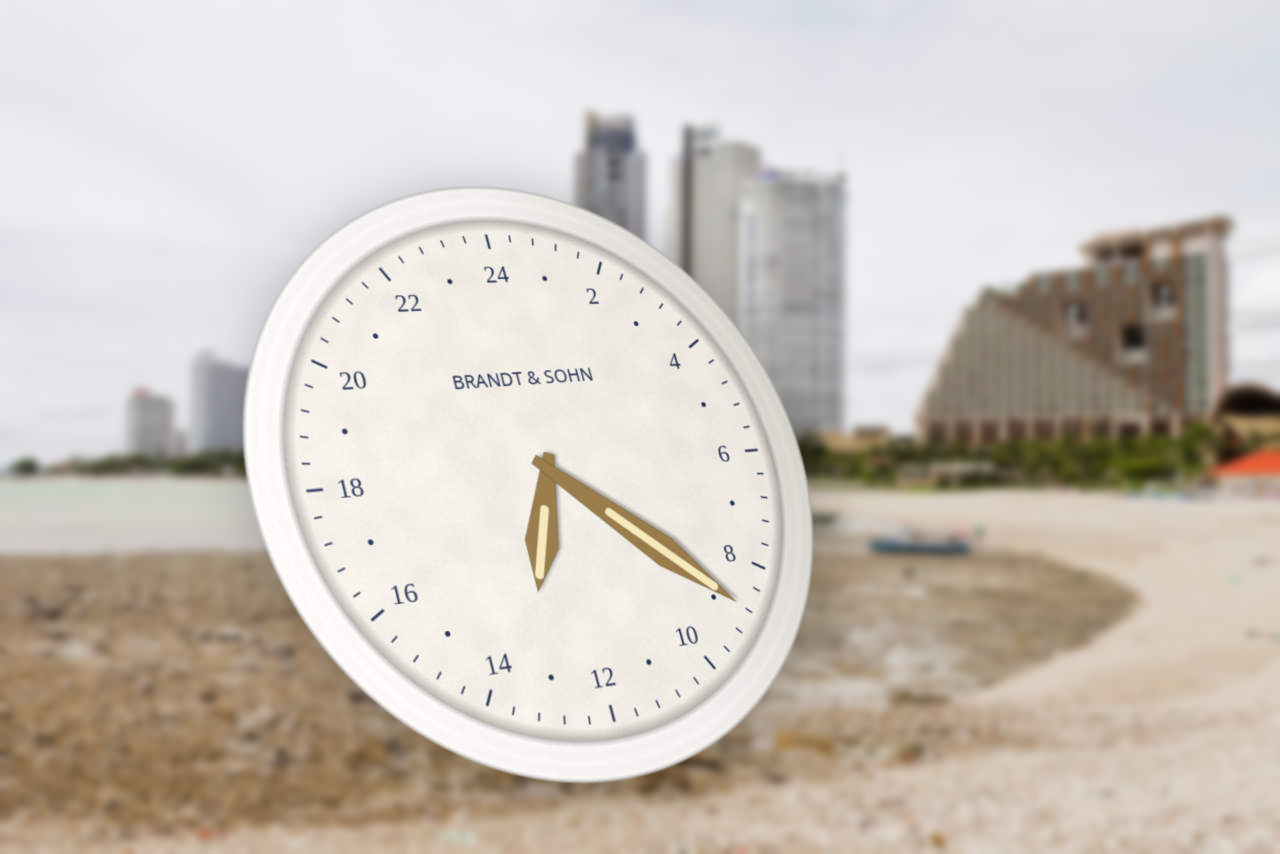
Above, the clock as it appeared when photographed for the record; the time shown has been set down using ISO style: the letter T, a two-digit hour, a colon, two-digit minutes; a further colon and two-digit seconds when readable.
T13:22
